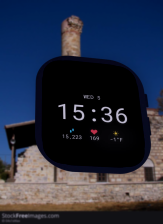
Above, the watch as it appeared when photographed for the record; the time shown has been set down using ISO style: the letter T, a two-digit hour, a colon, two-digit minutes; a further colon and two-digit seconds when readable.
T15:36
